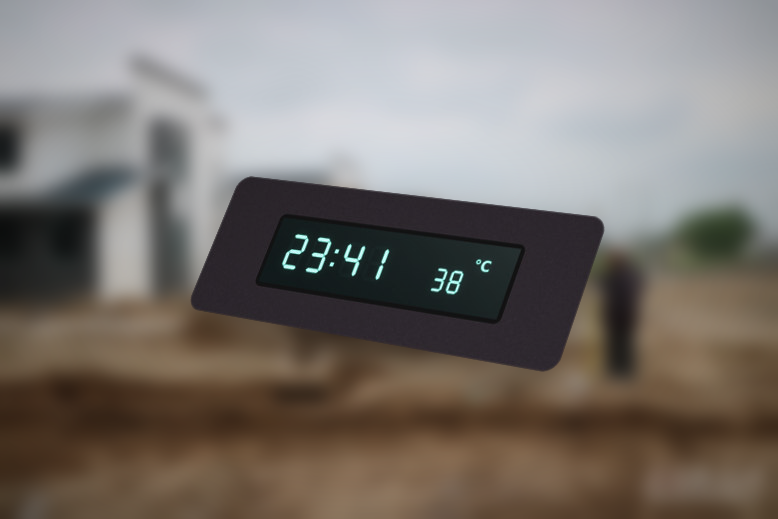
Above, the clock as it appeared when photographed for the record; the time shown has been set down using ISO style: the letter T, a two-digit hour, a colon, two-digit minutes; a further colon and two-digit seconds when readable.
T23:41
